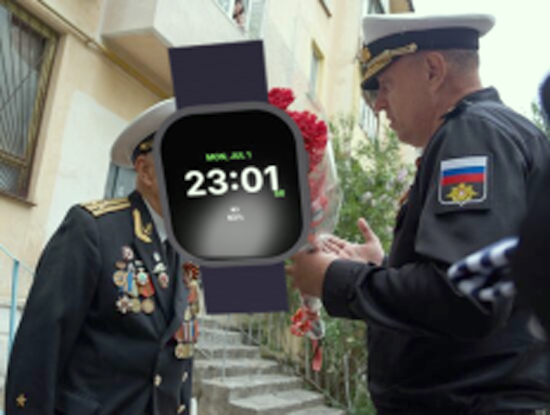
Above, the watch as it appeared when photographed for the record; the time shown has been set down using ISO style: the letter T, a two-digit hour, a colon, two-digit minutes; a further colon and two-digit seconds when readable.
T23:01
